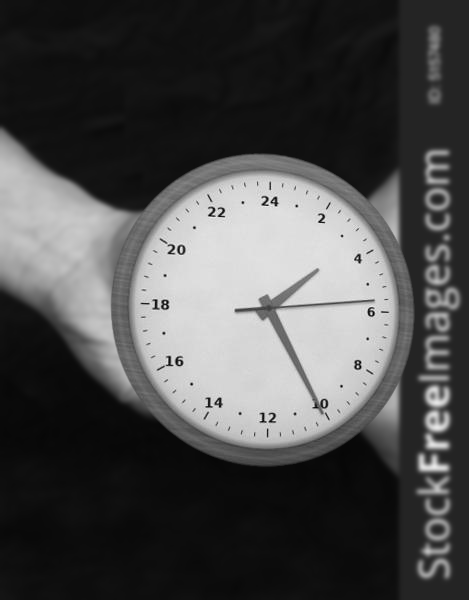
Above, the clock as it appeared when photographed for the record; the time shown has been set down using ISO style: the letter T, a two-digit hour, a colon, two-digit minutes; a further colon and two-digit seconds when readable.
T03:25:14
